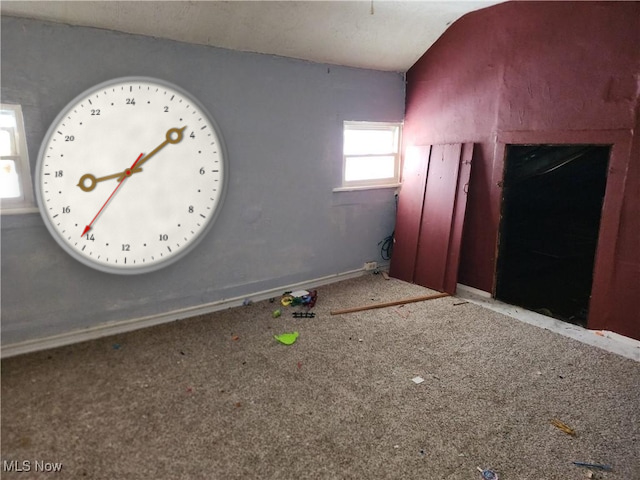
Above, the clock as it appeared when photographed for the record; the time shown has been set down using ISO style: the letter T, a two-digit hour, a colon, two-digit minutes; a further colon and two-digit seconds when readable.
T17:08:36
